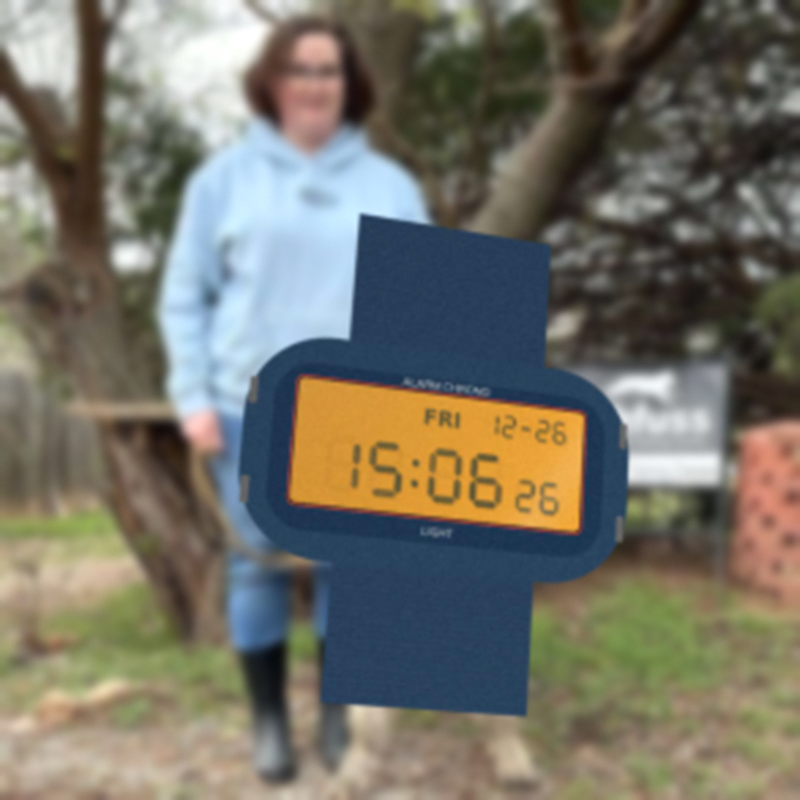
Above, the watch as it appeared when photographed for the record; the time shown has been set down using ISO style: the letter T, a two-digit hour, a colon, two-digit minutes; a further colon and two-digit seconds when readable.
T15:06:26
